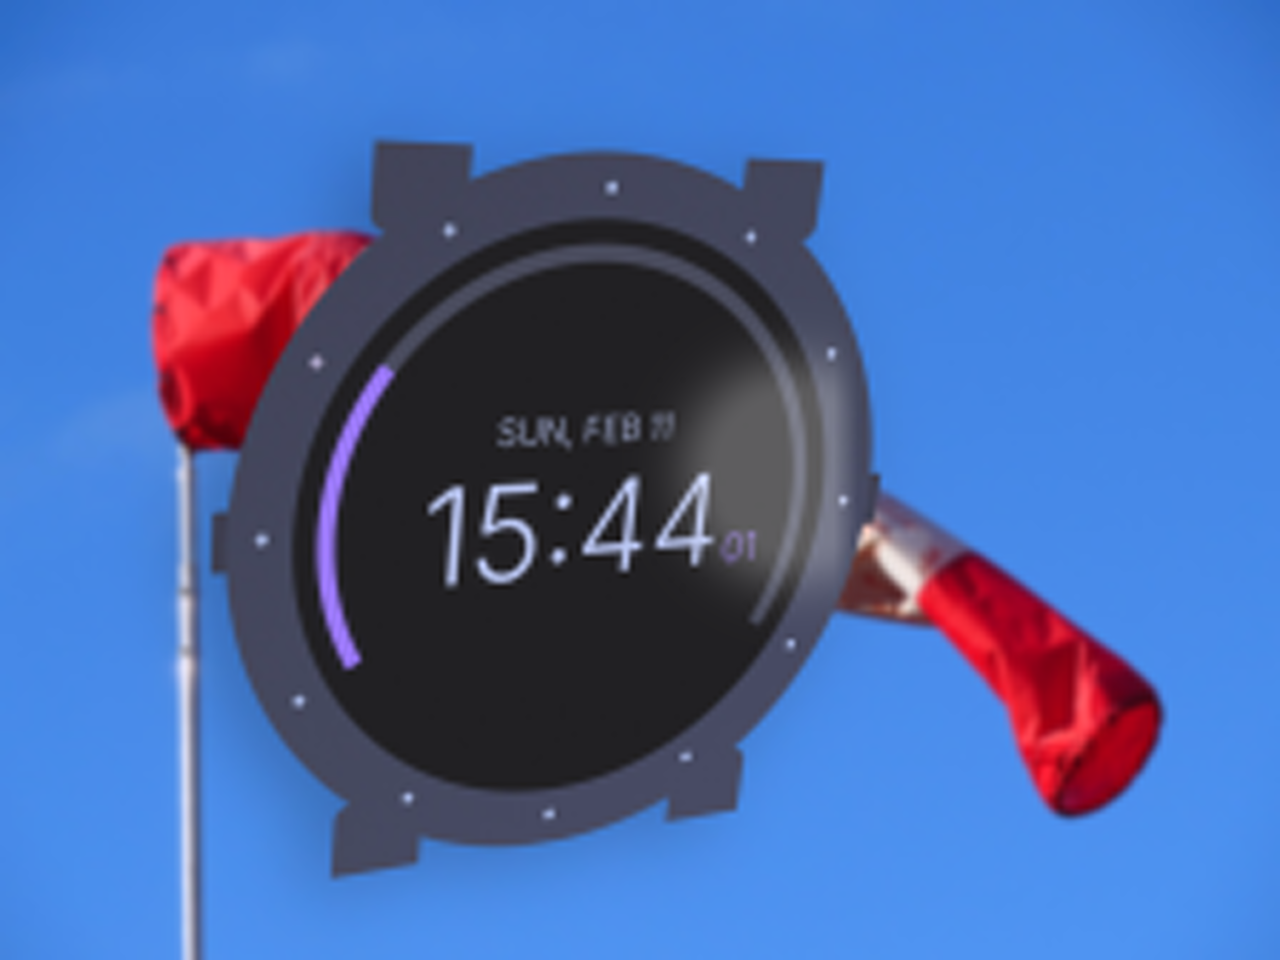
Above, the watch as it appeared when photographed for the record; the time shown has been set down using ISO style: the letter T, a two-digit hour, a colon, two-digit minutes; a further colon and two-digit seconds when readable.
T15:44:01
